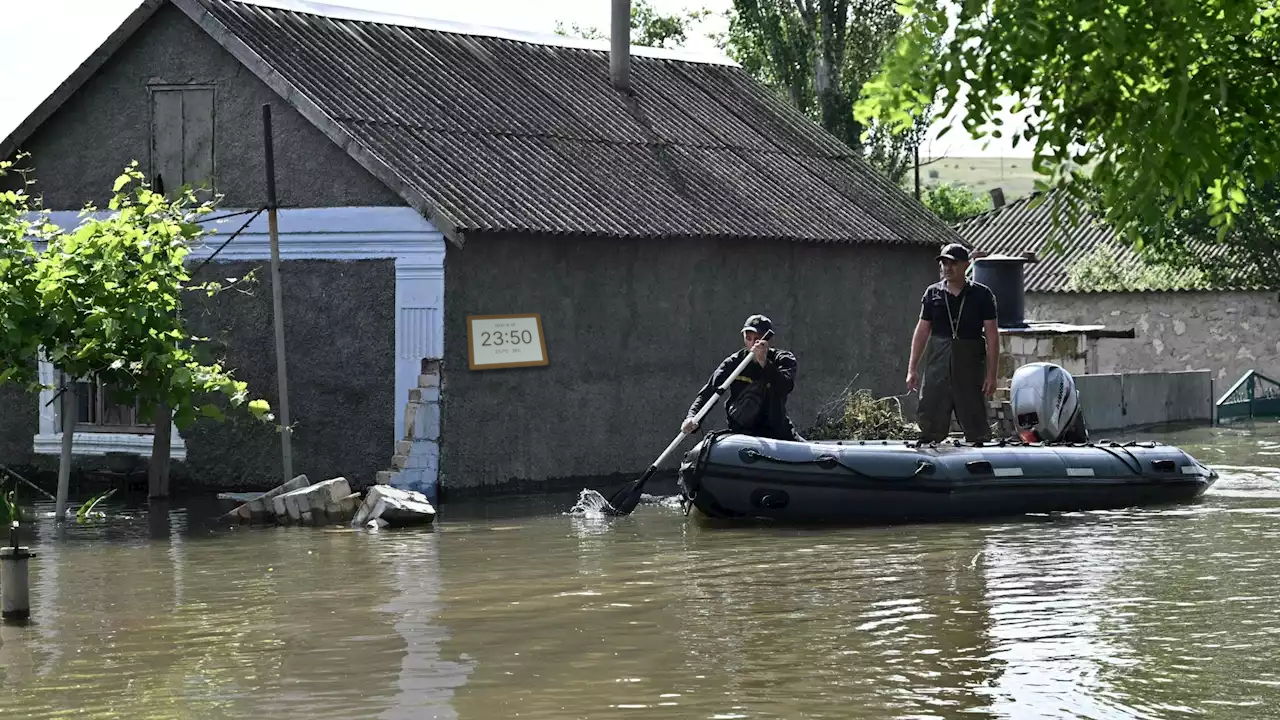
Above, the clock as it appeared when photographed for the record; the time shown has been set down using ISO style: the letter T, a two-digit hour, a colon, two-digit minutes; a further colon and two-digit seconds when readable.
T23:50
